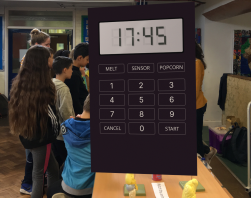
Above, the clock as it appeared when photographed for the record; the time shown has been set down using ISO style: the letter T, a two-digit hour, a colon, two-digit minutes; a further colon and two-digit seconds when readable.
T17:45
